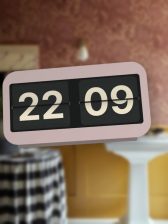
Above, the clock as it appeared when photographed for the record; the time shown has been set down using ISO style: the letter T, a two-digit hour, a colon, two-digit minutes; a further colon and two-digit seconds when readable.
T22:09
